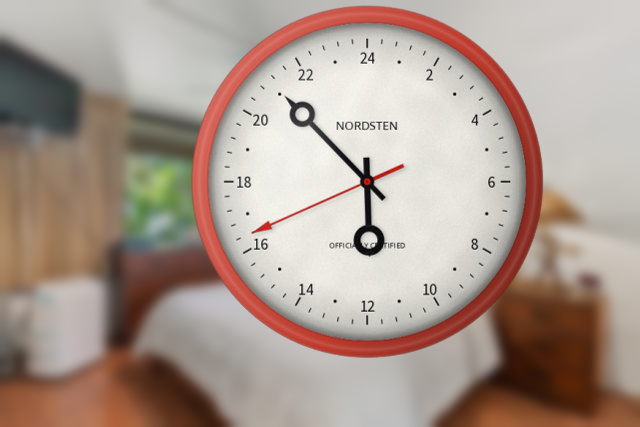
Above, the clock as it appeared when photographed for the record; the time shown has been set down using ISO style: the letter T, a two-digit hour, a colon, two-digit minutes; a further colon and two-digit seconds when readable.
T11:52:41
